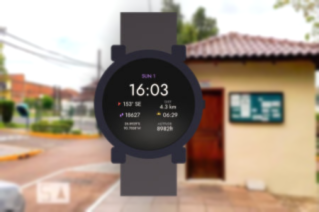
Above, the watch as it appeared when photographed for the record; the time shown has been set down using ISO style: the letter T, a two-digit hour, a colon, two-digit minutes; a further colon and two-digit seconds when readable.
T16:03
